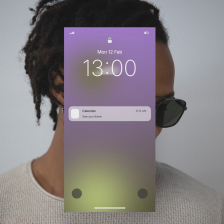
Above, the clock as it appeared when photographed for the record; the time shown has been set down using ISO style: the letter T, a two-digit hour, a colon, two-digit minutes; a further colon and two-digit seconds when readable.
T13:00
